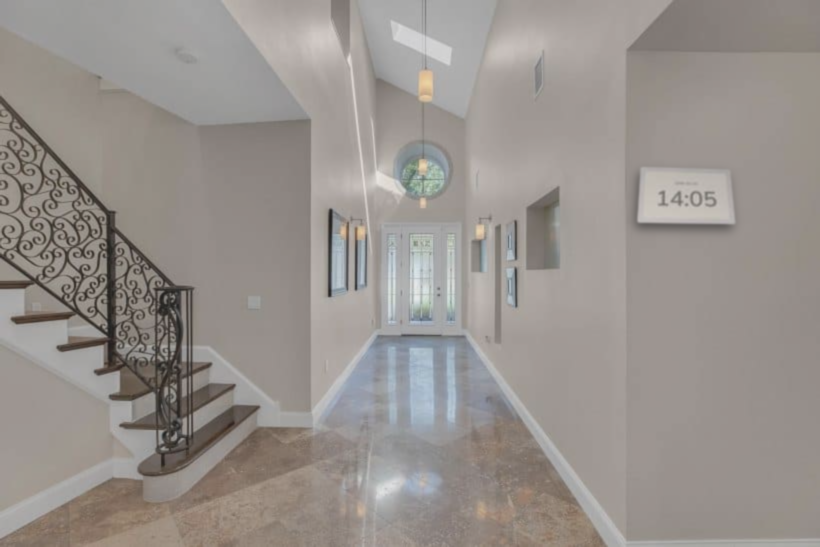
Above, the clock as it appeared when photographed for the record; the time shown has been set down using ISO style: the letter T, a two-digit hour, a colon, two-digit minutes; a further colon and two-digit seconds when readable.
T14:05
